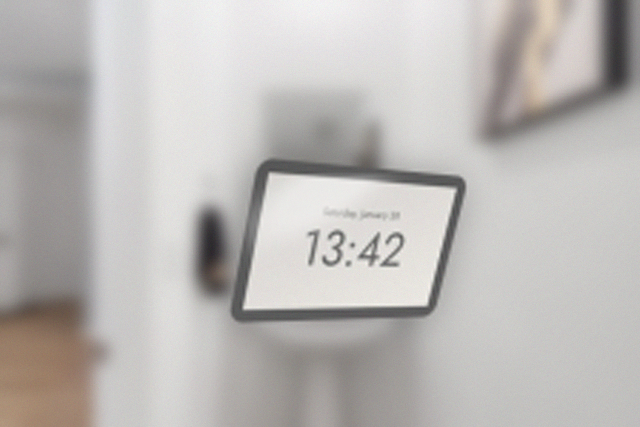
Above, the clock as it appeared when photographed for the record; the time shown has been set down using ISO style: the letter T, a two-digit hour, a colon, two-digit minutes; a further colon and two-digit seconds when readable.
T13:42
